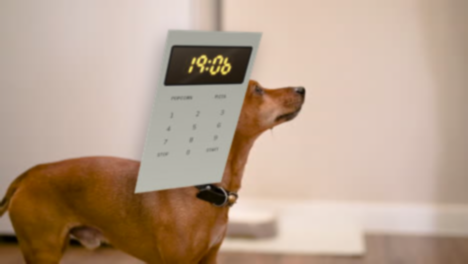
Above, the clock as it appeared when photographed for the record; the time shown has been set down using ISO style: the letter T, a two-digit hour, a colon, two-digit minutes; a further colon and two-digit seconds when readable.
T19:06
